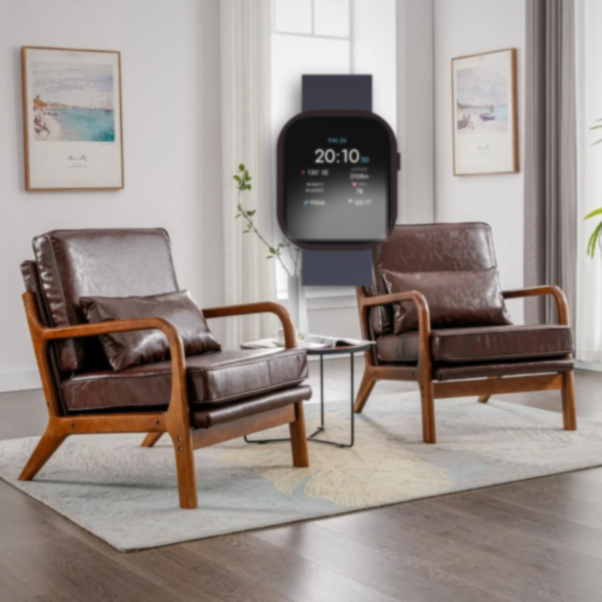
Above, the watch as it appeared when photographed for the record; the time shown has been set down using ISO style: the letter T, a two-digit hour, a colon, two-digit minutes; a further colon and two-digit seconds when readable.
T20:10
